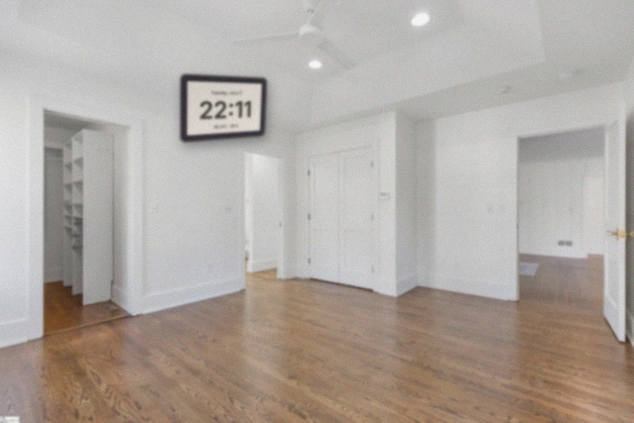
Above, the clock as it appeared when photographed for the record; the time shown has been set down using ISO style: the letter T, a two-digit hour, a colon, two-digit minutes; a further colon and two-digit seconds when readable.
T22:11
